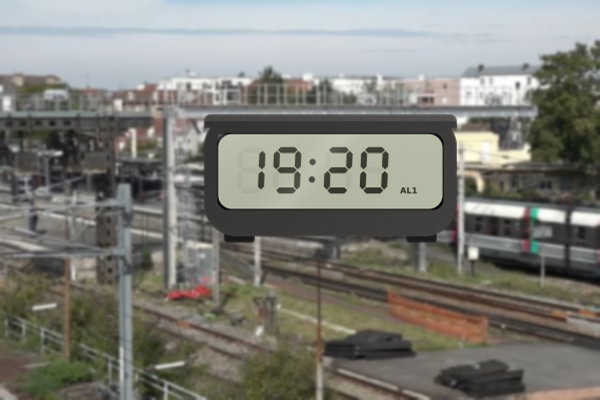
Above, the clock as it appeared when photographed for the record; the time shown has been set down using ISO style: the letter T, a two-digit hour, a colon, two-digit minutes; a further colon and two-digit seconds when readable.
T19:20
